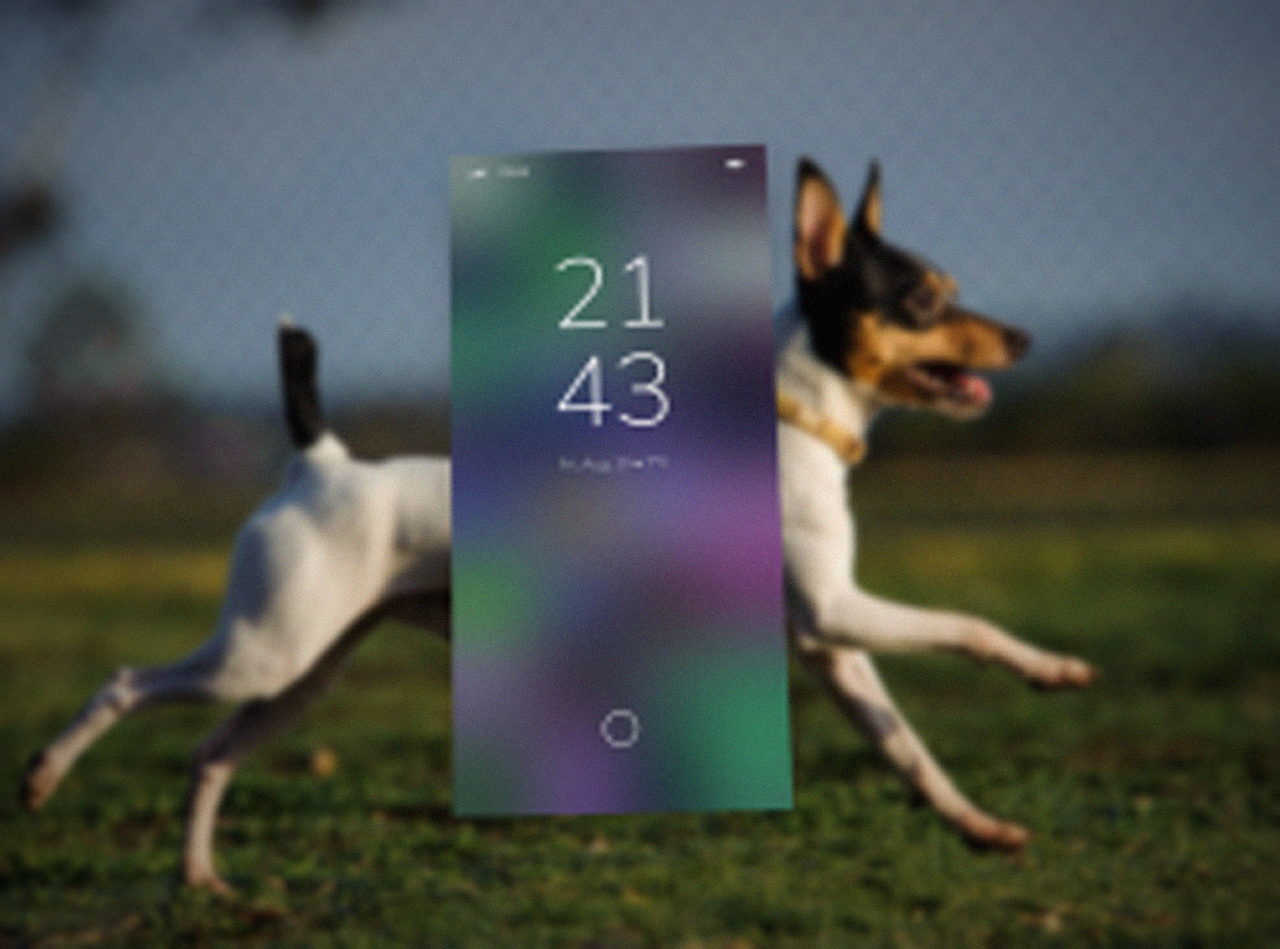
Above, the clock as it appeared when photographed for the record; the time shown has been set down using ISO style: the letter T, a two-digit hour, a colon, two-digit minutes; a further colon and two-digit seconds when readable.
T21:43
